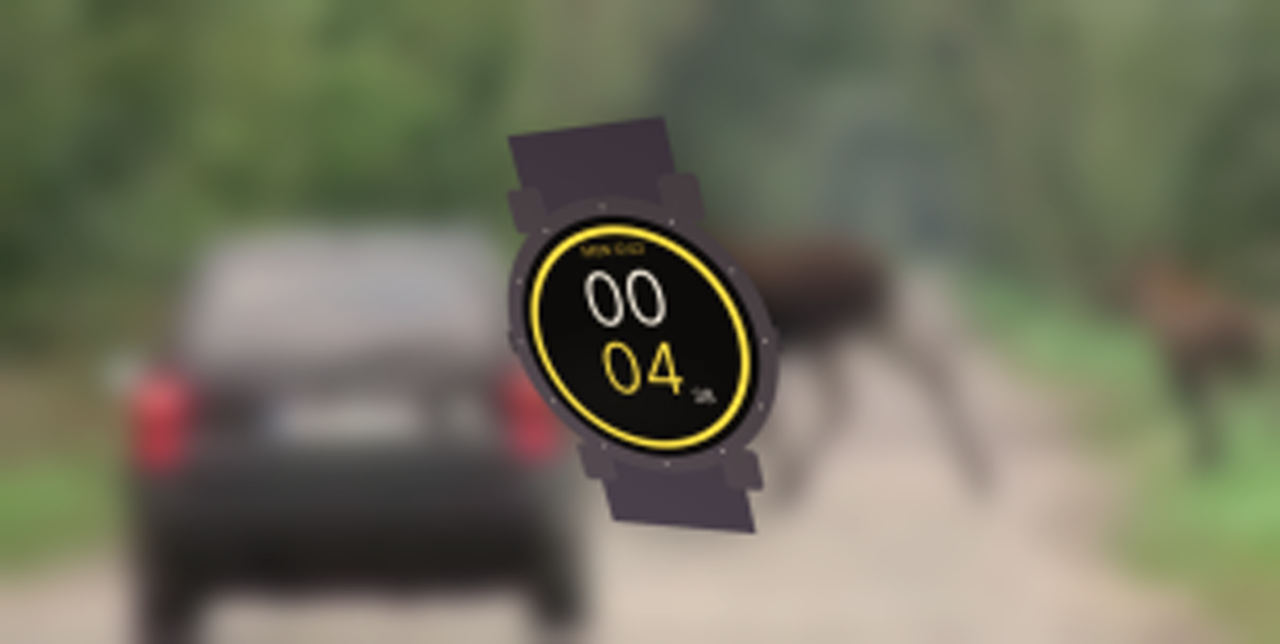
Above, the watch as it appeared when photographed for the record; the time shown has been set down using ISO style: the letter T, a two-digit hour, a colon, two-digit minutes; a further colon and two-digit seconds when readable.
T00:04
